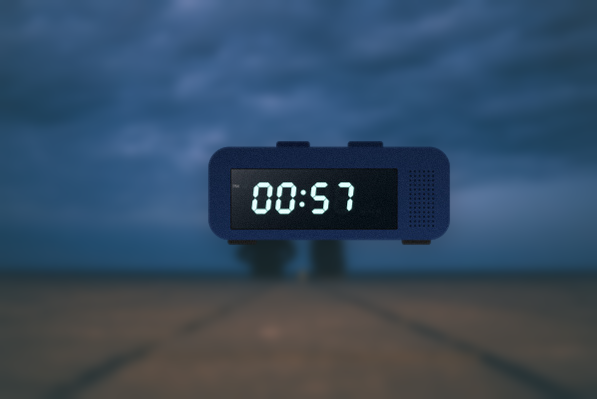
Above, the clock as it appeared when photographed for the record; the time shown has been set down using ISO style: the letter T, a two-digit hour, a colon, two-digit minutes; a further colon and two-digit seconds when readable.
T00:57
